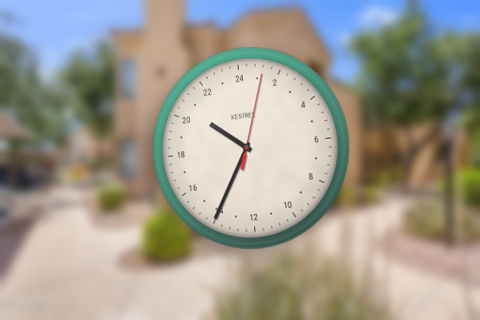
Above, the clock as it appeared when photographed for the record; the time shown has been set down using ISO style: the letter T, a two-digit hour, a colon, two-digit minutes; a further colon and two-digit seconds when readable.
T20:35:03
